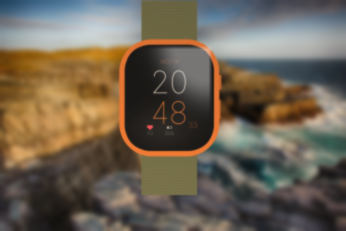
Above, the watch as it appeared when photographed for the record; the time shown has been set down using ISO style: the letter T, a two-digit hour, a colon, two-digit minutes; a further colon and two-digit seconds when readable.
T20:48
